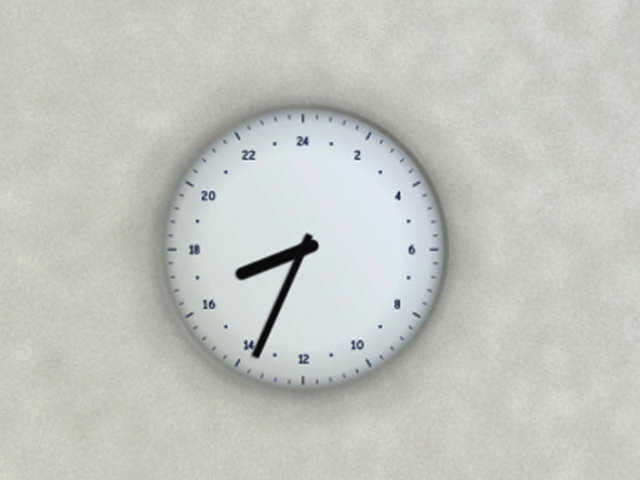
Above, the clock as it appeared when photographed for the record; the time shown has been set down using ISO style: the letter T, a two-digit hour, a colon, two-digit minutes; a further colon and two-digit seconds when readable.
T16:34
